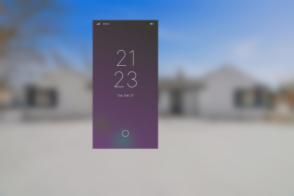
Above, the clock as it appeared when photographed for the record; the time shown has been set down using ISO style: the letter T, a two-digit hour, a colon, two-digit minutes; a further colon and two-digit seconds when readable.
T21:23
